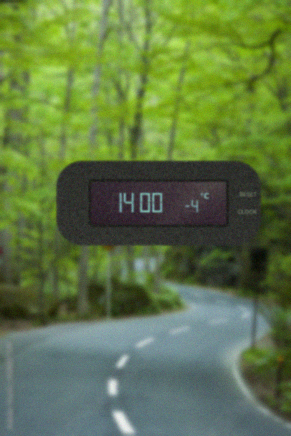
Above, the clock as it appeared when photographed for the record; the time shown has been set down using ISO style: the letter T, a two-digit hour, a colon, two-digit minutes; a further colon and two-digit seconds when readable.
T14:00
